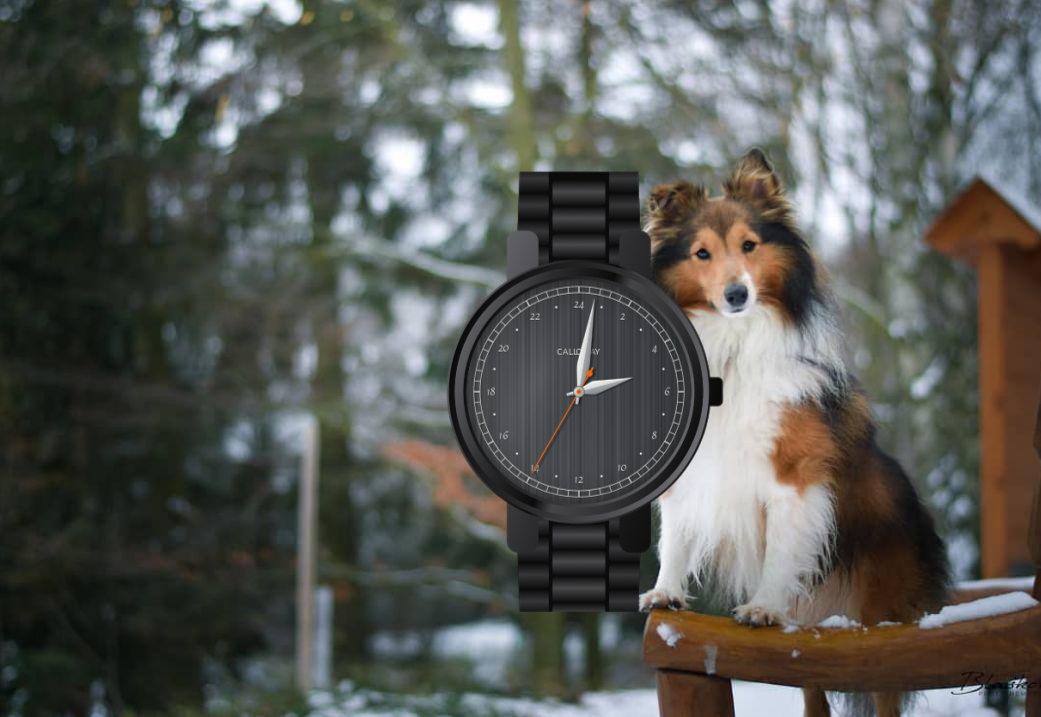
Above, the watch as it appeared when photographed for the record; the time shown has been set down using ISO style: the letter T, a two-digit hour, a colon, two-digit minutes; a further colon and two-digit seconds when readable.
T05:01:35
